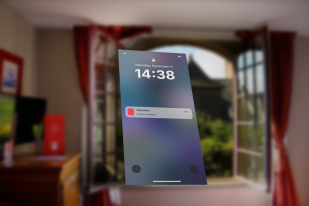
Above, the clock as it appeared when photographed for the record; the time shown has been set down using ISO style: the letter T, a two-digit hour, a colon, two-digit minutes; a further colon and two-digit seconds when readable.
T14:38
